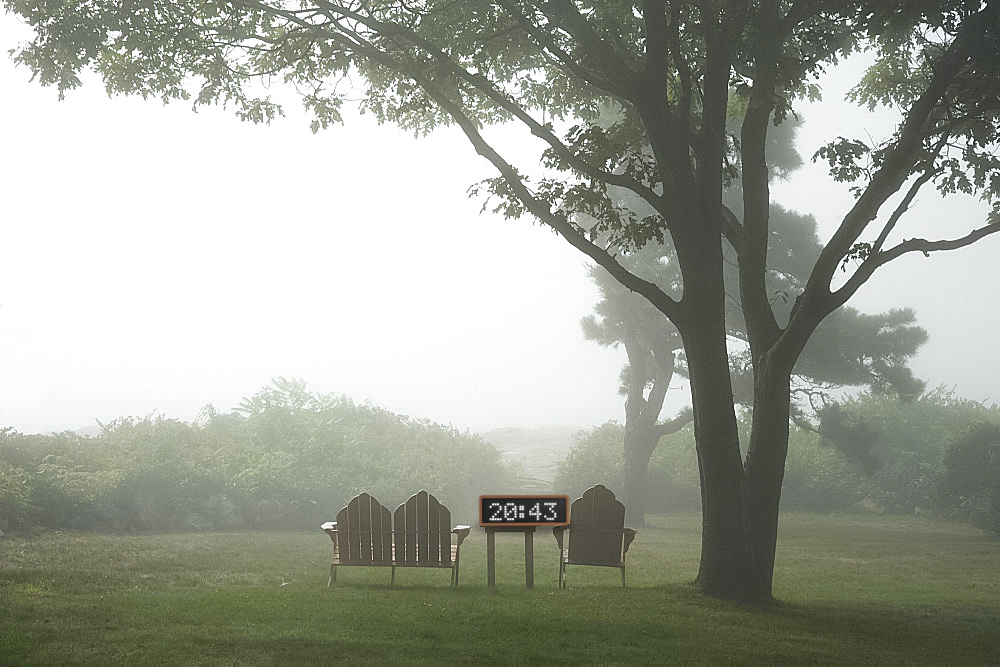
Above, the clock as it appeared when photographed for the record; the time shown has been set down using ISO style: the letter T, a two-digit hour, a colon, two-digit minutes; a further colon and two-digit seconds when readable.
T20:43
